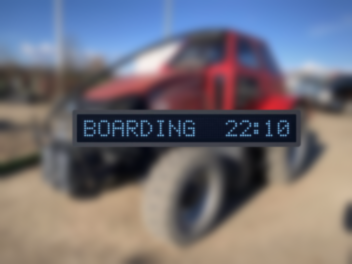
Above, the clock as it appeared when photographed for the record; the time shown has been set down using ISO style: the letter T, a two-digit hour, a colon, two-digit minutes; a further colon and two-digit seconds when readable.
T22:10
